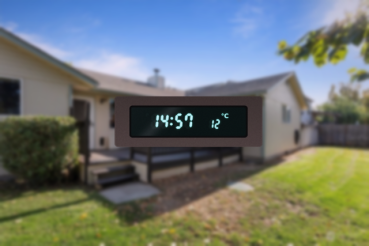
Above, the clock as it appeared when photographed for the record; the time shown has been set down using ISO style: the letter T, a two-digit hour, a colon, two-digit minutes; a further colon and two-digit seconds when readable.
T14:57
